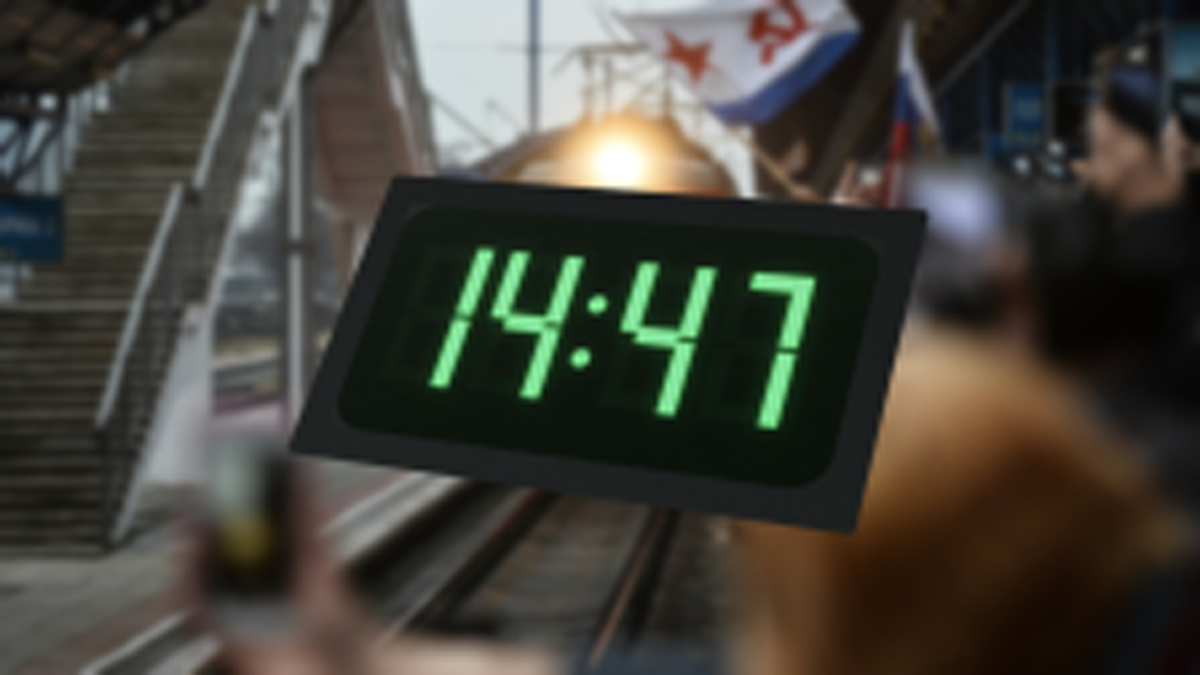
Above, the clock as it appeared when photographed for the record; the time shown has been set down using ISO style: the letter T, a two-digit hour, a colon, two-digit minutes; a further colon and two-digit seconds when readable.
T14:47
